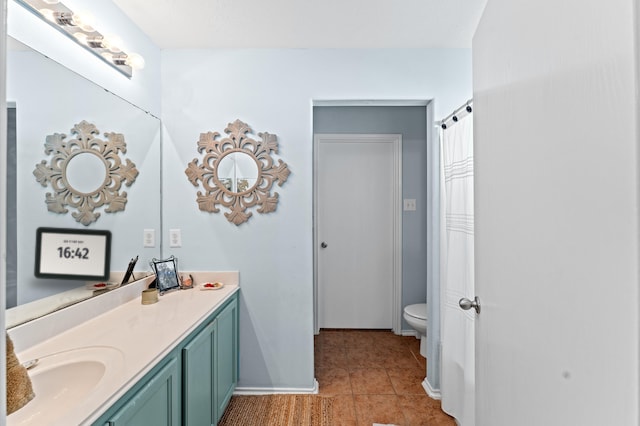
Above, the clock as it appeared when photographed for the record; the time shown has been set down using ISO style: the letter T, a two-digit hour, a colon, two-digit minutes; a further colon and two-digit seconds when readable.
T16:42
